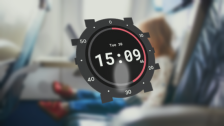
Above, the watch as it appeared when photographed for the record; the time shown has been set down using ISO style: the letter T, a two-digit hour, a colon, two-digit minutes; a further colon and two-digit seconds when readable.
T15:09
